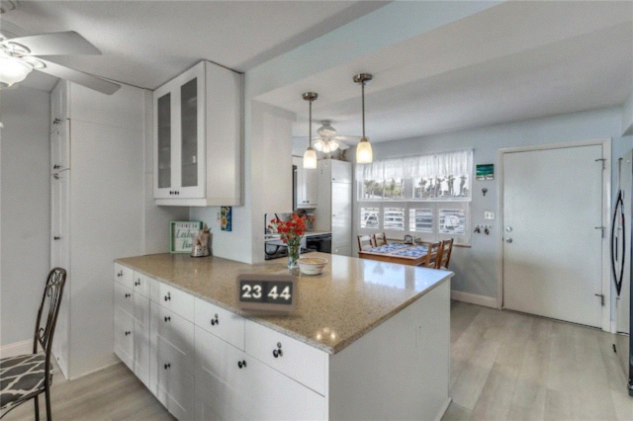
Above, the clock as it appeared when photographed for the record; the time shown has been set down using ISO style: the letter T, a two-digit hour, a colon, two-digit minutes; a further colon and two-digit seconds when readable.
T23:44
